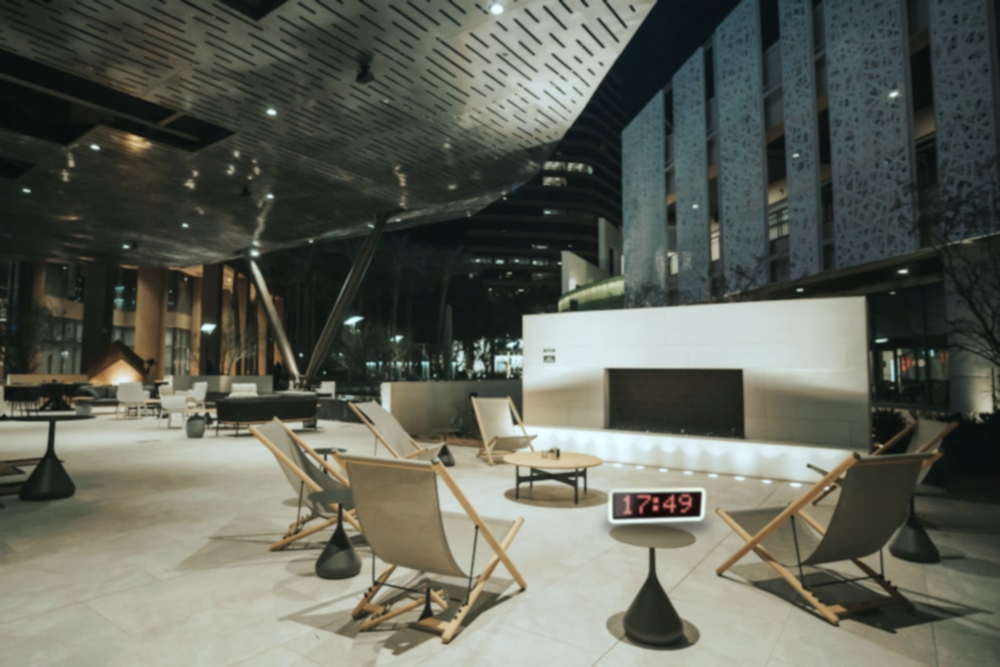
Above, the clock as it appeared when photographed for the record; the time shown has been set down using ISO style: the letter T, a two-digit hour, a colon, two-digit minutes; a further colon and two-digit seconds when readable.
T17:49
